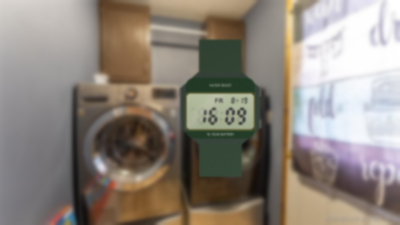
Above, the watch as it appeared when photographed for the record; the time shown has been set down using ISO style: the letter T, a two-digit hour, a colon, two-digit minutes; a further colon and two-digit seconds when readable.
T16:09
